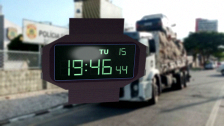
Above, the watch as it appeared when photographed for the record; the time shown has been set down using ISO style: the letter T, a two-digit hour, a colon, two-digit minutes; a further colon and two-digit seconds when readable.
T19:46:44
